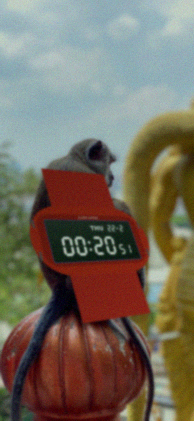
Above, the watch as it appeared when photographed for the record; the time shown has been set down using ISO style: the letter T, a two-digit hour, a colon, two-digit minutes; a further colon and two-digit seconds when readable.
T00:20
